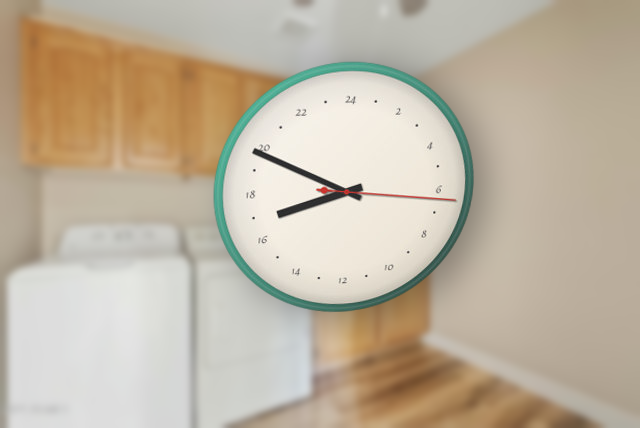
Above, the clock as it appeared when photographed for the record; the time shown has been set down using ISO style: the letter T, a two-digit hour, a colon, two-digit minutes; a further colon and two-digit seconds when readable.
T16:49:16
